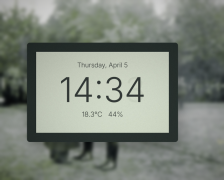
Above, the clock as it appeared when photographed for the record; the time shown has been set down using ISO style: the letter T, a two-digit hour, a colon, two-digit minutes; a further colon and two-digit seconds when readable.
T14:34
